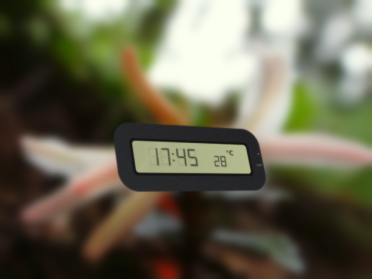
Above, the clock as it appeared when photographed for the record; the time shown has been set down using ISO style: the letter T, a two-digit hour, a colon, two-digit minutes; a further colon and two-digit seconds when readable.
T17:45
